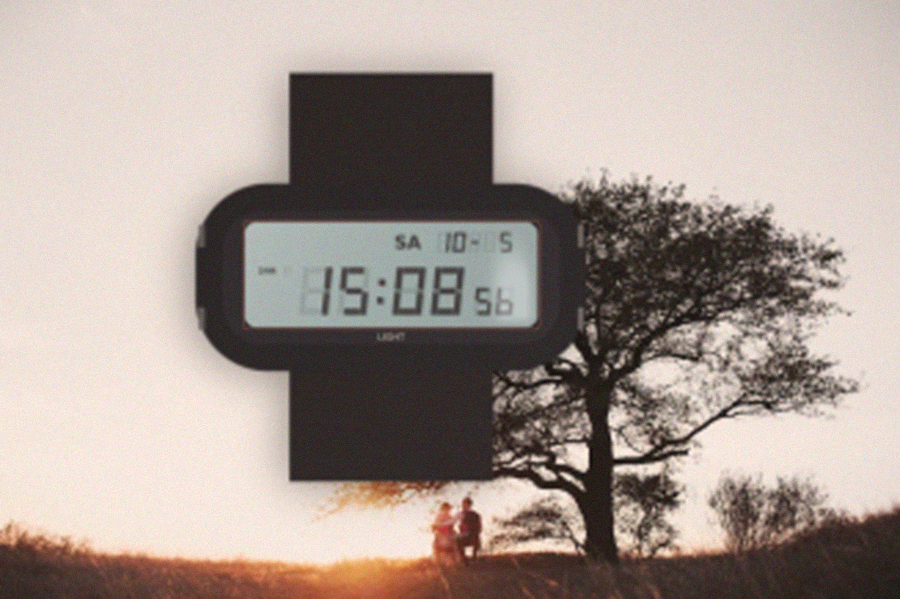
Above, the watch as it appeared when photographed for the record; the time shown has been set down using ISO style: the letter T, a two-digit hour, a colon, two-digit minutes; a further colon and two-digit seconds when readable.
T15:08:56
